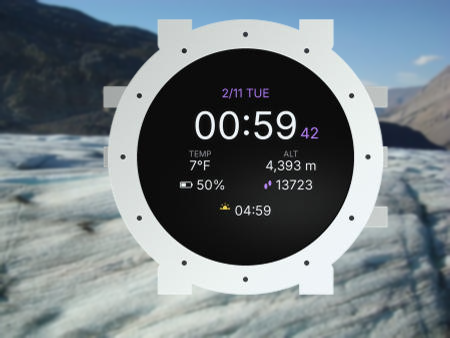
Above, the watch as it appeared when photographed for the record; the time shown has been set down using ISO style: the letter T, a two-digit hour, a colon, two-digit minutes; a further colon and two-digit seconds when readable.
T00:59:42
